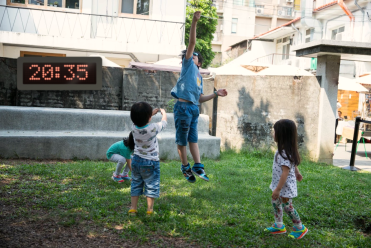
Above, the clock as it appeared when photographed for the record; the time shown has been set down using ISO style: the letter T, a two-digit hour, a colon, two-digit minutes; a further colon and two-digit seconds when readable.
T20:35
